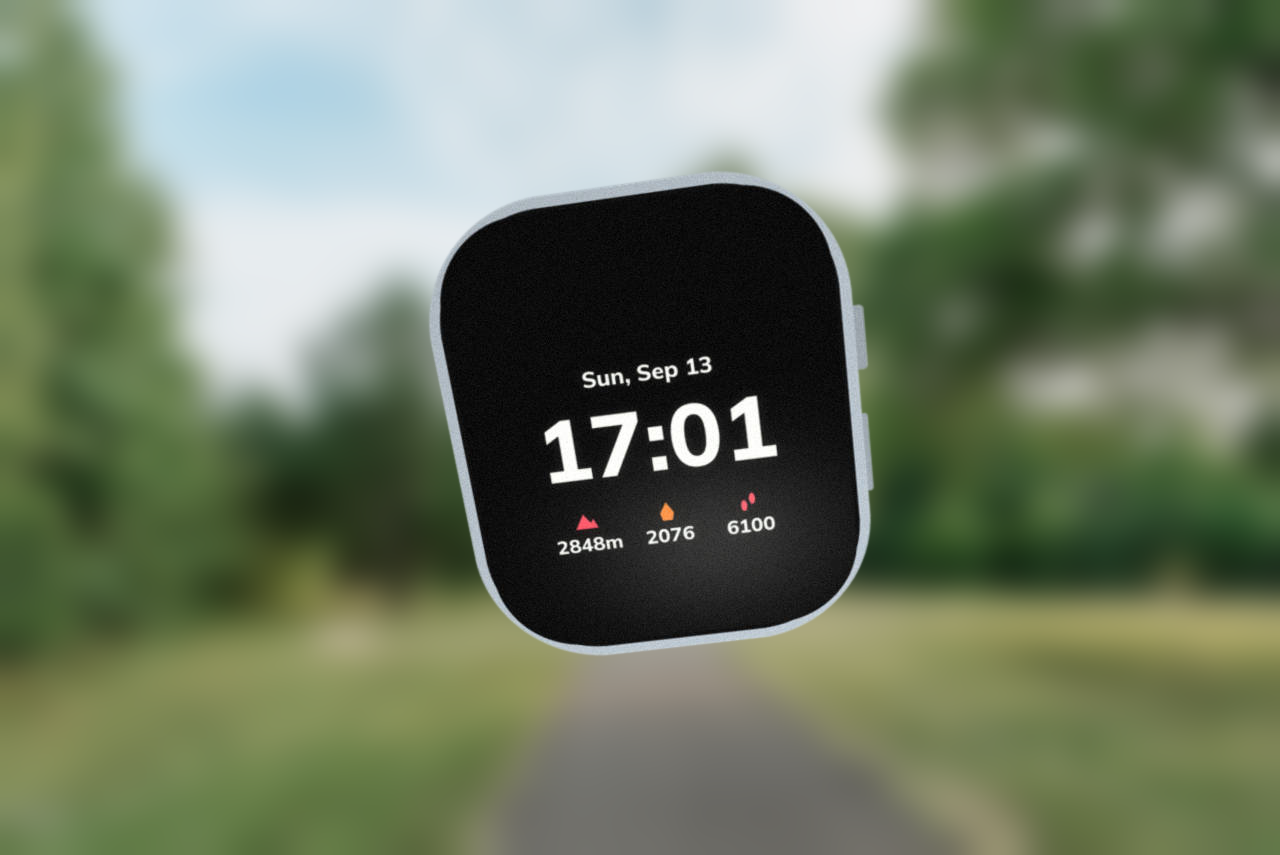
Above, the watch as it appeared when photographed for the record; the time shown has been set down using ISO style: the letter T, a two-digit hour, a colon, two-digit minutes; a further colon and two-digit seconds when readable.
T17:01
